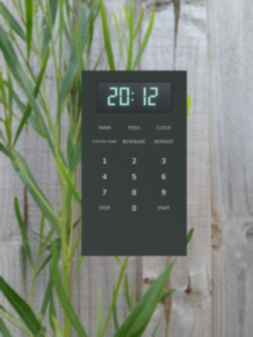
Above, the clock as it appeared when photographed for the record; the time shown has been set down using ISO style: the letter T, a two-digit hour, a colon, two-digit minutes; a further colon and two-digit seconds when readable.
T20:12
